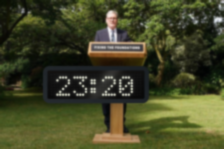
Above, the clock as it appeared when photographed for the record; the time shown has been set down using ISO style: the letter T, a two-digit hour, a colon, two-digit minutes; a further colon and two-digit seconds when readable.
T23:20
